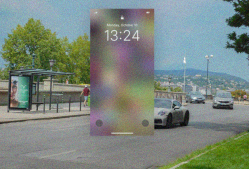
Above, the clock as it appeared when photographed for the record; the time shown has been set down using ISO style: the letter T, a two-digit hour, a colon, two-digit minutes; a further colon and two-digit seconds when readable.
T13:24
